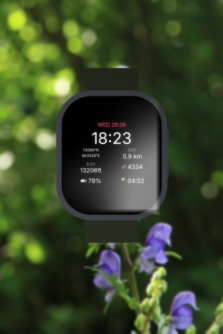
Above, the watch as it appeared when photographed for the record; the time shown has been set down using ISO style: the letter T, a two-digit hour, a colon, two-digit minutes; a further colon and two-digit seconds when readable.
T18:23
